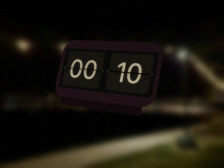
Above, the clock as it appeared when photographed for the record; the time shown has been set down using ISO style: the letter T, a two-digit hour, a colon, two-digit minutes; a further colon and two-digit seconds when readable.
T00:10
